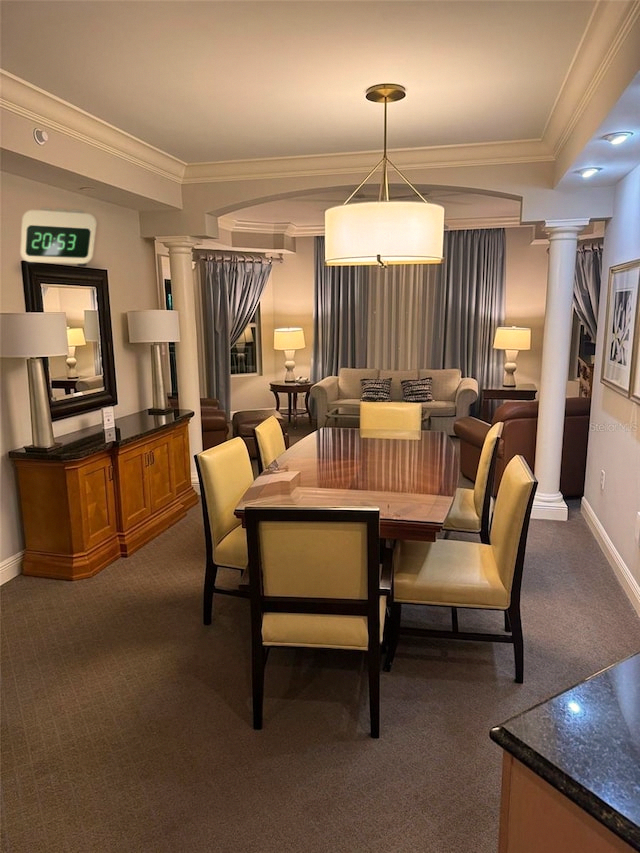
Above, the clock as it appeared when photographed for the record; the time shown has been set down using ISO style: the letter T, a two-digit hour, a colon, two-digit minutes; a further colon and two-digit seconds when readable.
T20:53
